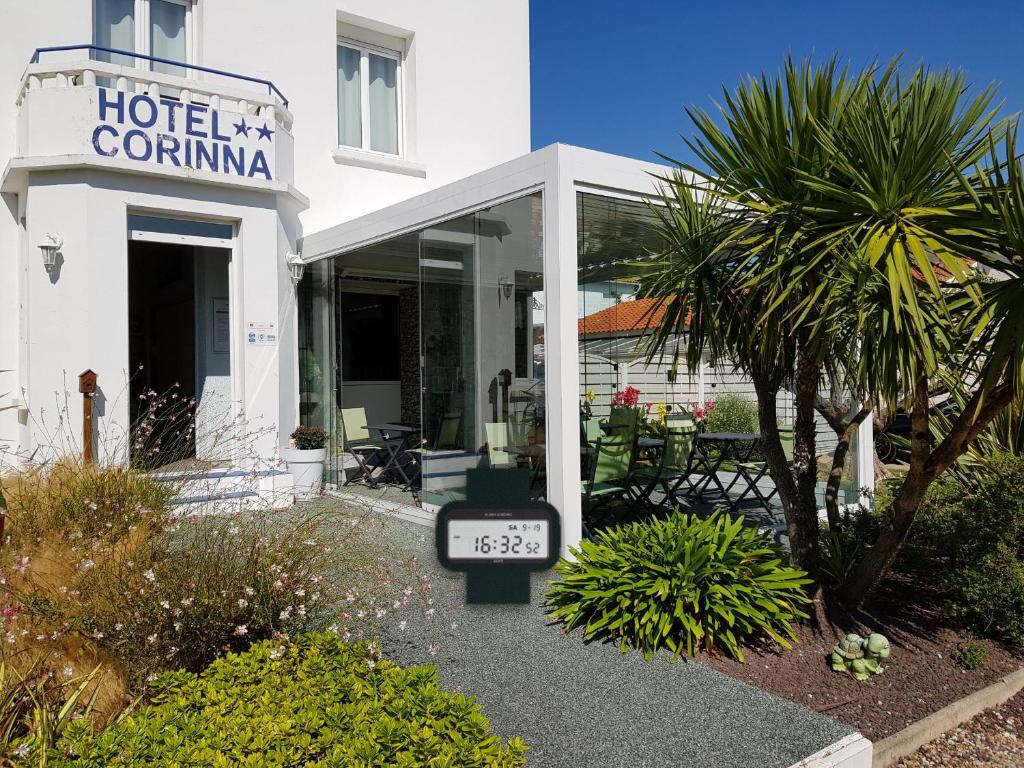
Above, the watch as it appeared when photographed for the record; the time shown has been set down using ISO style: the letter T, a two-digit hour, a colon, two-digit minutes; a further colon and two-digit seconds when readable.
T16:32:52
